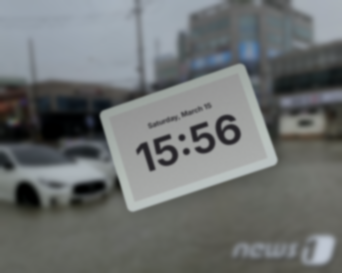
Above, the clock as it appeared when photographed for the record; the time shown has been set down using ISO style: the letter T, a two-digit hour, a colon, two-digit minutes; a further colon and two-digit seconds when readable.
T15:56
